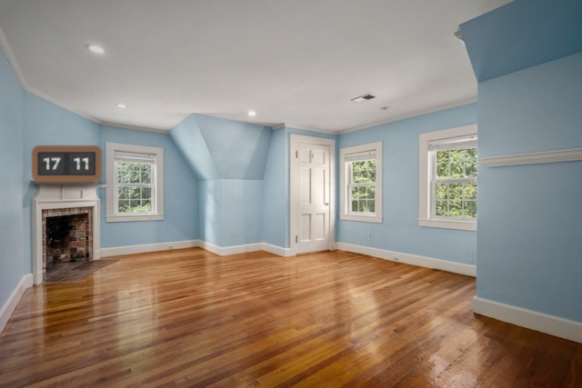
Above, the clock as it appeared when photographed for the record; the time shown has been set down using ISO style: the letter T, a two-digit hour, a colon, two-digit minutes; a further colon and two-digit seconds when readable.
T17:11
